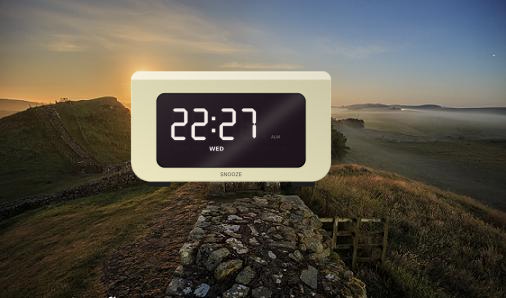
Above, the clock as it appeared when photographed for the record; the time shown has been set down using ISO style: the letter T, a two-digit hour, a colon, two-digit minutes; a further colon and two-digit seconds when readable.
T22:27
